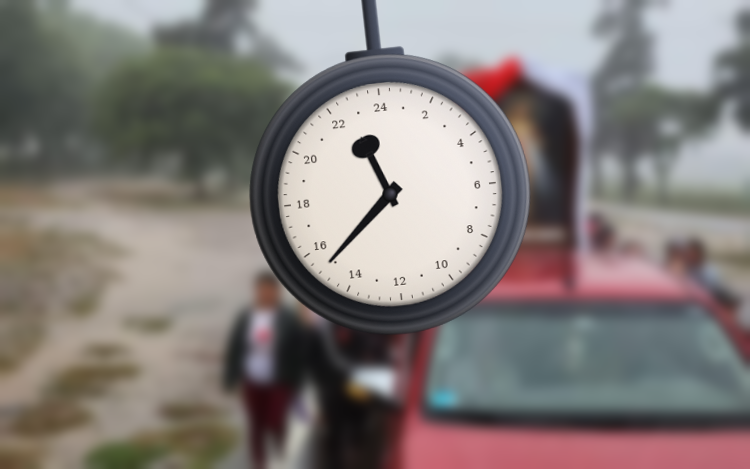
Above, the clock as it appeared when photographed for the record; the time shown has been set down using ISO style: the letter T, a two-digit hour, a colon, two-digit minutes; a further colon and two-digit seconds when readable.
T22:38
